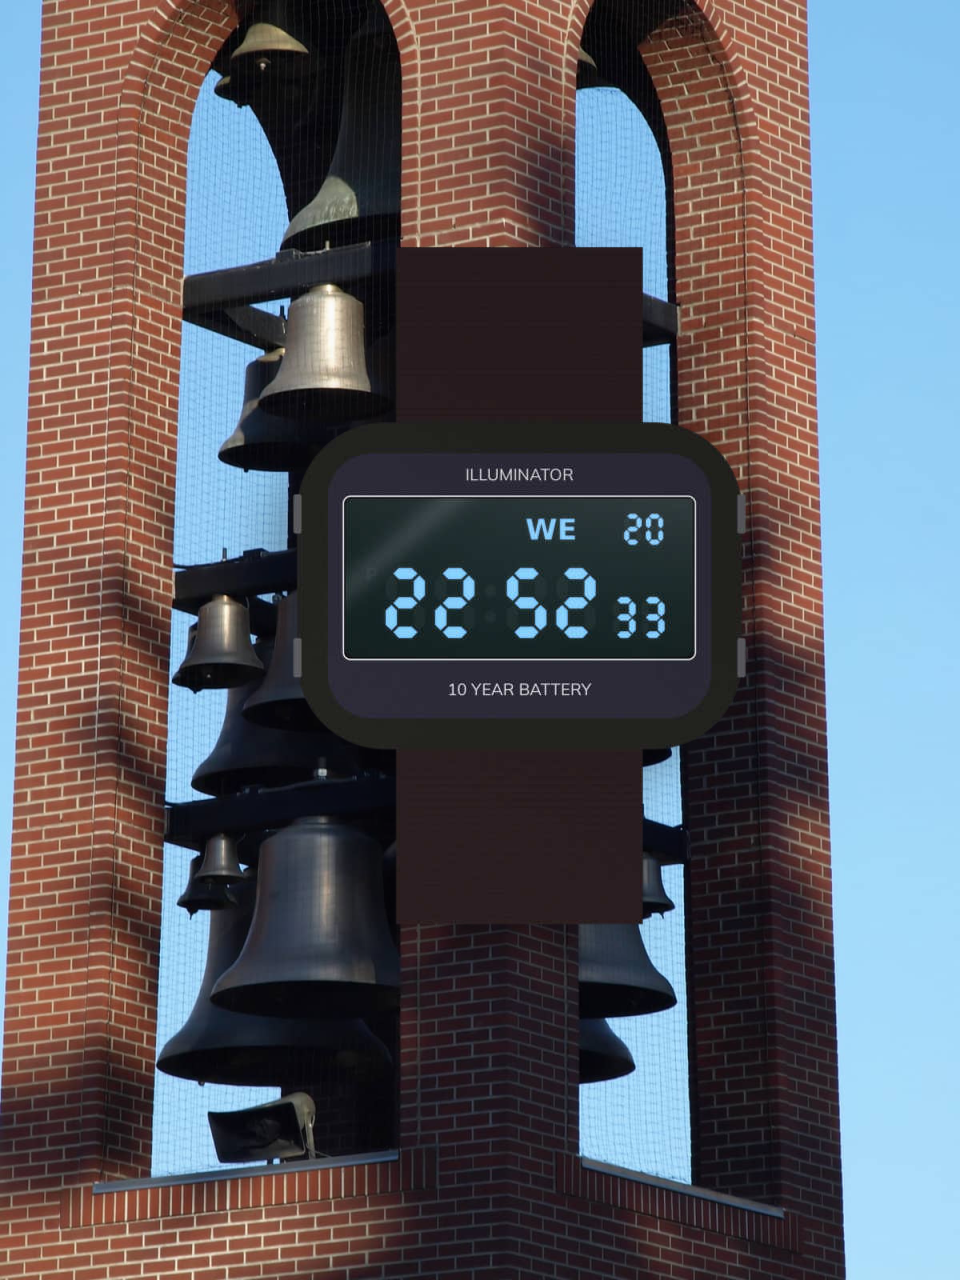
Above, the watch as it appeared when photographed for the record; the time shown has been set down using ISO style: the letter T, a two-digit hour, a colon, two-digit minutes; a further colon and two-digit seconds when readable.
T22:52:33
